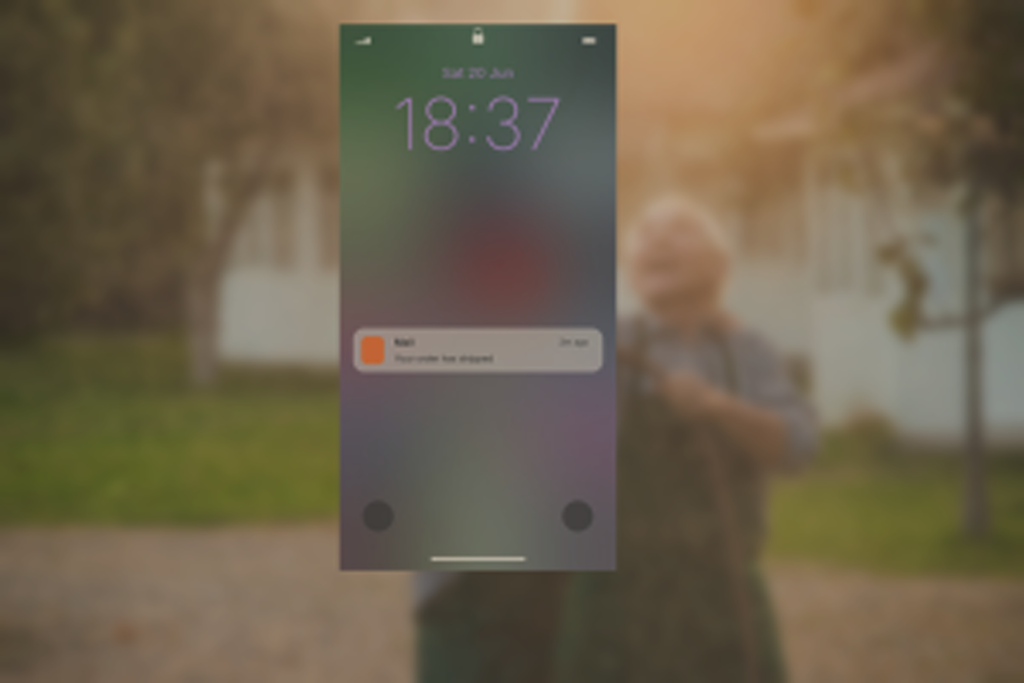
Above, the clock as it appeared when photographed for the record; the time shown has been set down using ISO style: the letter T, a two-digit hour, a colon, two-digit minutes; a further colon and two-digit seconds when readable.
T18:37
